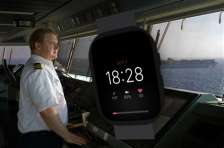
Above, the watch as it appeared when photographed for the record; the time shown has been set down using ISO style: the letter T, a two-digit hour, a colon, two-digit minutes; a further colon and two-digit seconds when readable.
T18:28
